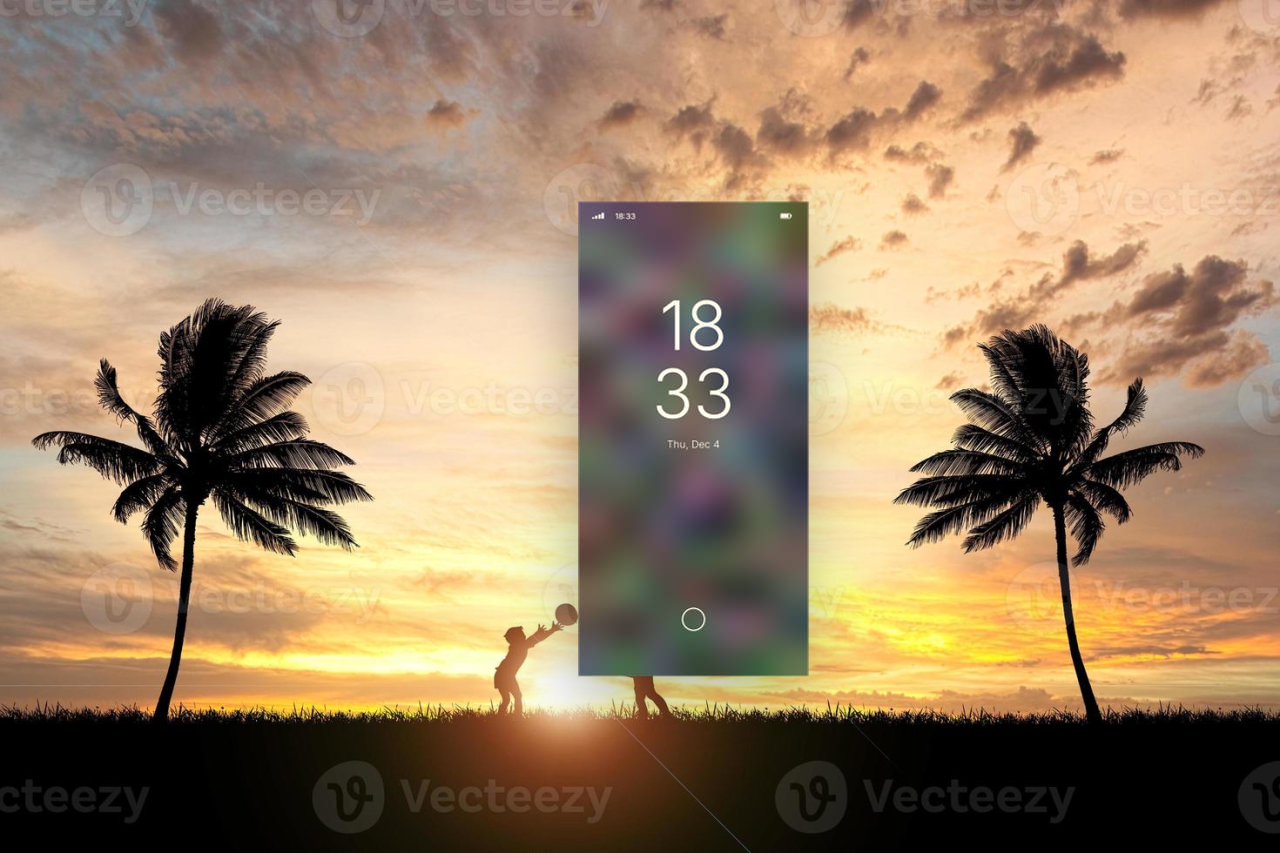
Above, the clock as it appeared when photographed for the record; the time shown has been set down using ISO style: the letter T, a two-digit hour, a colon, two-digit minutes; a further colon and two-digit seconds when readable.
T18:33
